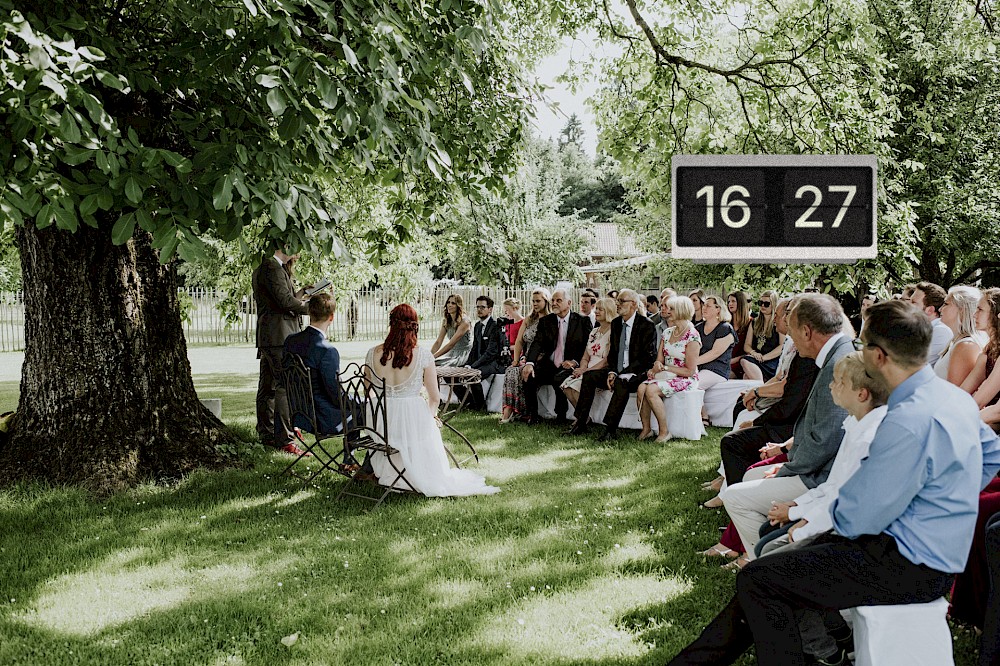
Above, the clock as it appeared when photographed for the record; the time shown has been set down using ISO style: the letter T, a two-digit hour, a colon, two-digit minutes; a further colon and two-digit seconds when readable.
T16:27
